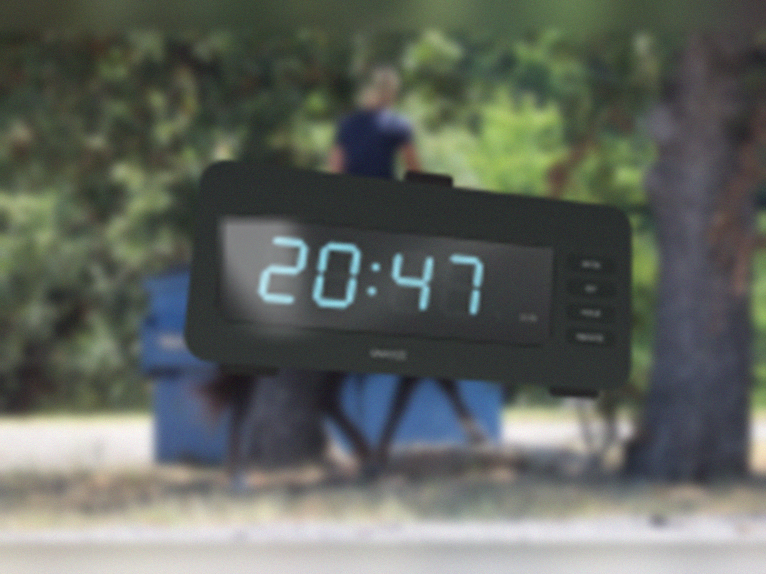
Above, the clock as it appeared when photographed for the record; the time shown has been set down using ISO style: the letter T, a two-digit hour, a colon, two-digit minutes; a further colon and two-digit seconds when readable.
T20:47
